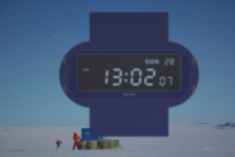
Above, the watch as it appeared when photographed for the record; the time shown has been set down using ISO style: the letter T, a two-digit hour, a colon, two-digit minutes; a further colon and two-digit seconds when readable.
T13:02
